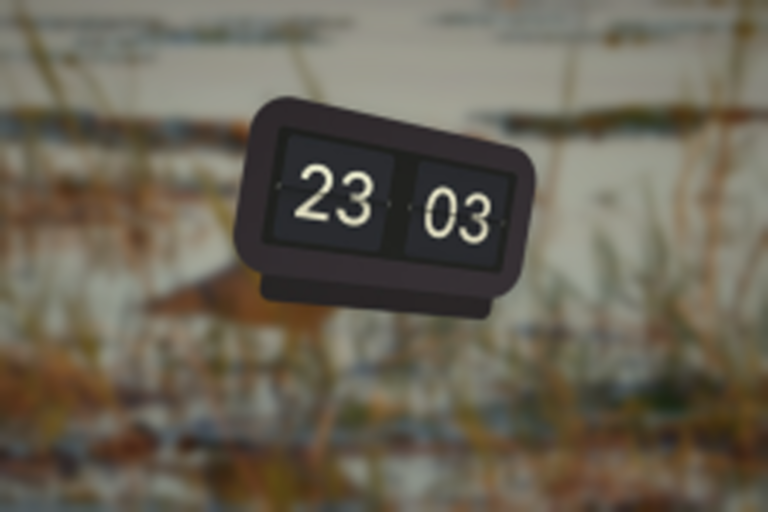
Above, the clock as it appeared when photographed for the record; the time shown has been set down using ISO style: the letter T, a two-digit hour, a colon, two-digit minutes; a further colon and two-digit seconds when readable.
T23:03
